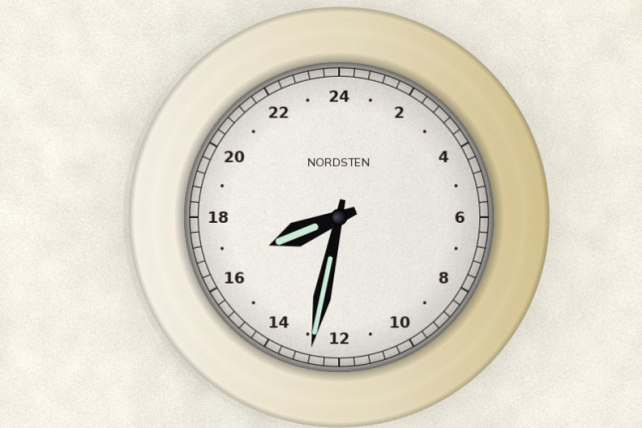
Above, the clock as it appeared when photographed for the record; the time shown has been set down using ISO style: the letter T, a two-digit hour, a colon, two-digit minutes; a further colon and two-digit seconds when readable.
T16:32
